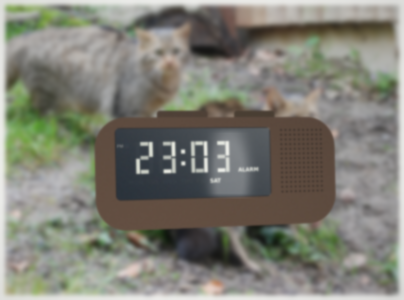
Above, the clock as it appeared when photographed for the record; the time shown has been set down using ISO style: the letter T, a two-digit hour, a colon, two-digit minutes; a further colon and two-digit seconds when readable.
T23:03
